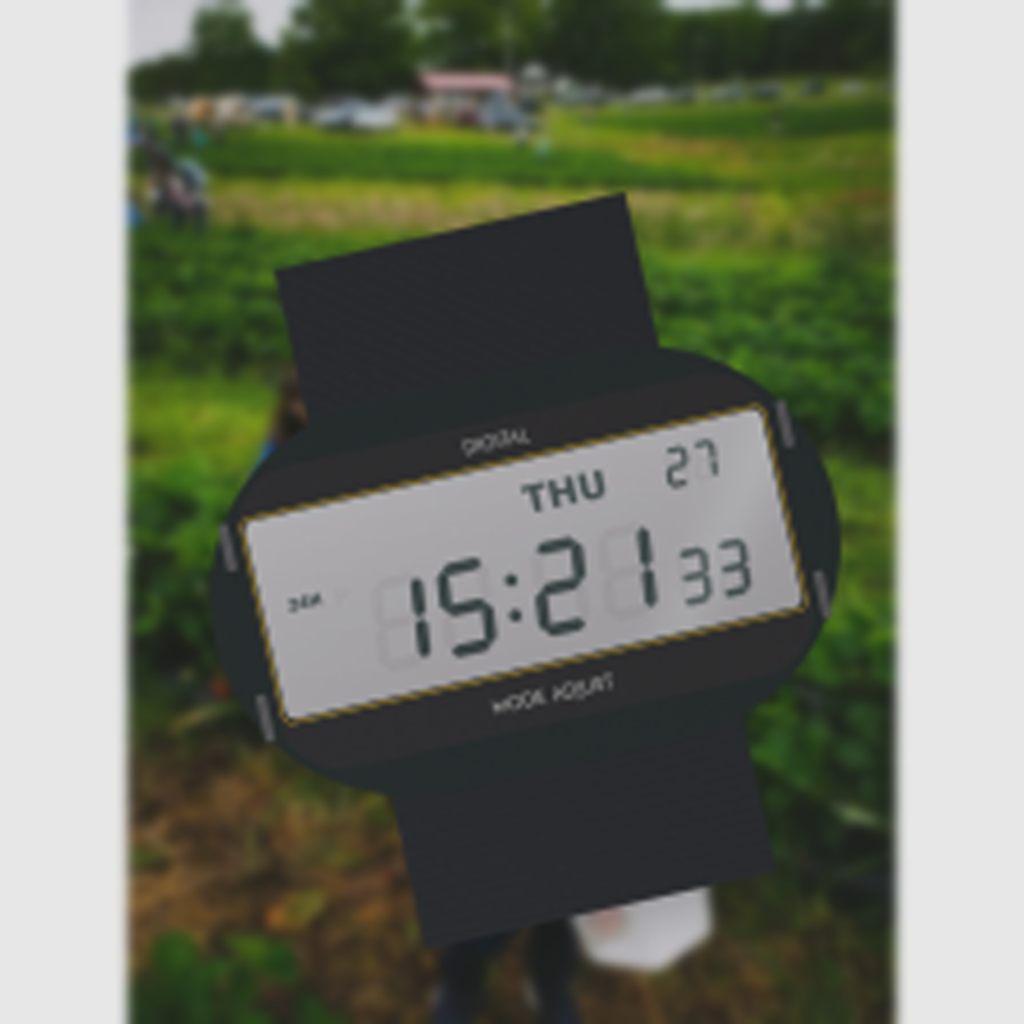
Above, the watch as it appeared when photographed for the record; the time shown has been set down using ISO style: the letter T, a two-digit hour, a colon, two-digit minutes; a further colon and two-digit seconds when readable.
T15:21:33
